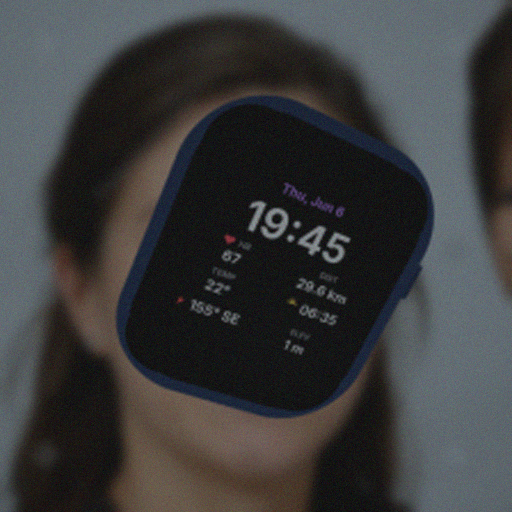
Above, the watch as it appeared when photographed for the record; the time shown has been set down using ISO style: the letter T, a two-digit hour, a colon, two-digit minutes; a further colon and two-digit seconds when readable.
T19:45
